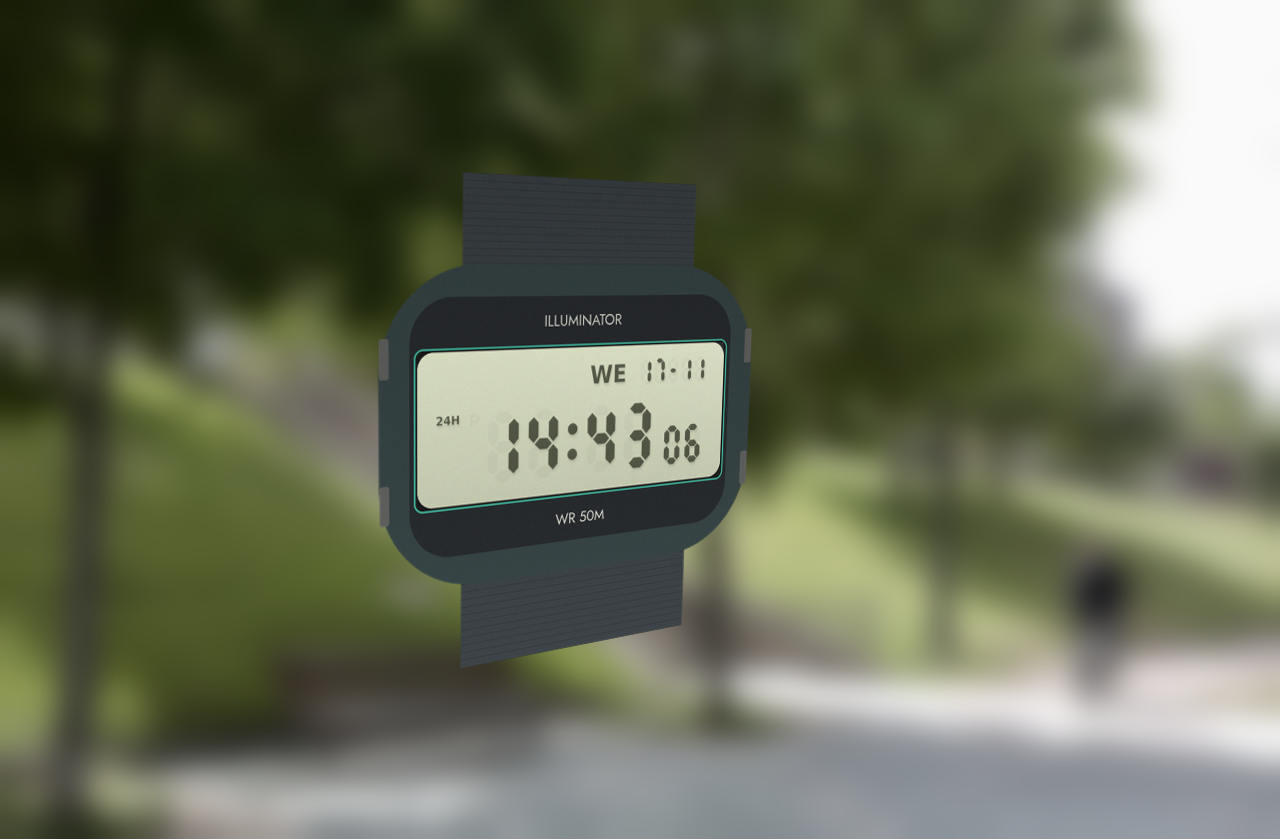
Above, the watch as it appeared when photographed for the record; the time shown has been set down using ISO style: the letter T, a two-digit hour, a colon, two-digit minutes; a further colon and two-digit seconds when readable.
T14:43:06
